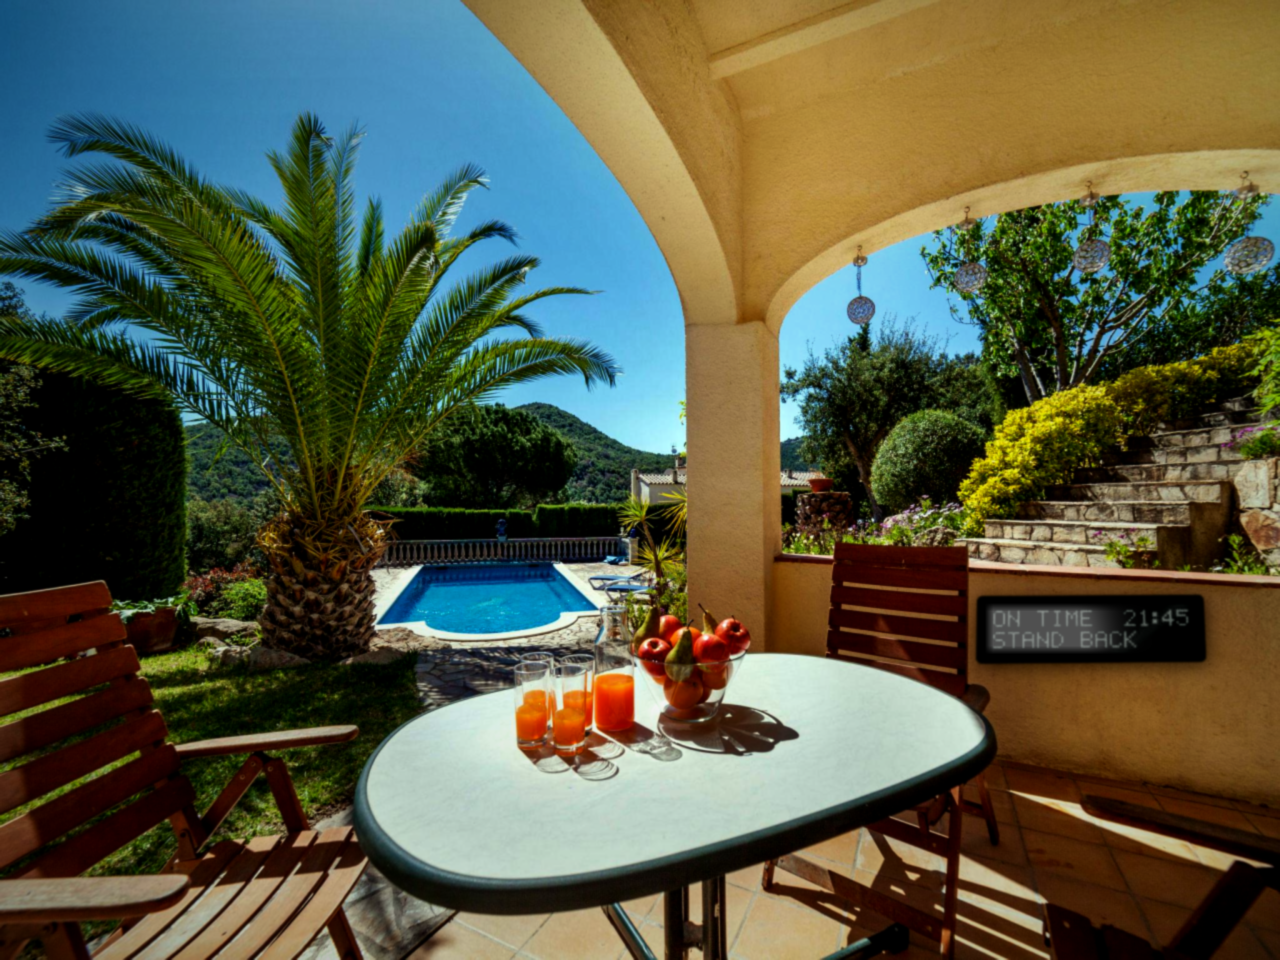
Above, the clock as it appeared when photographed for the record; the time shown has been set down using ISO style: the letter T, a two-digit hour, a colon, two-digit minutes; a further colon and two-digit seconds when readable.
T21:45
